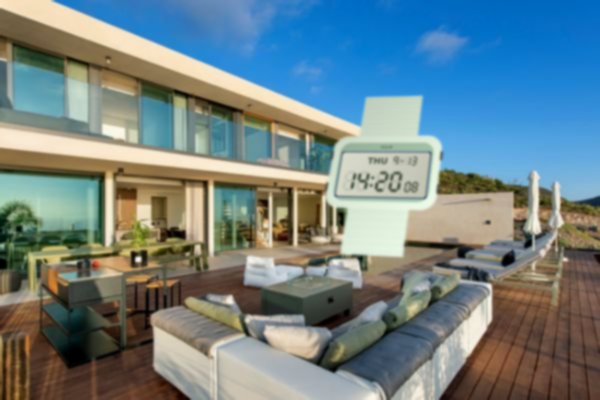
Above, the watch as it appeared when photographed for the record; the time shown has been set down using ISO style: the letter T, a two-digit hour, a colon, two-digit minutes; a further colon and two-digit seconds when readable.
T14:20
